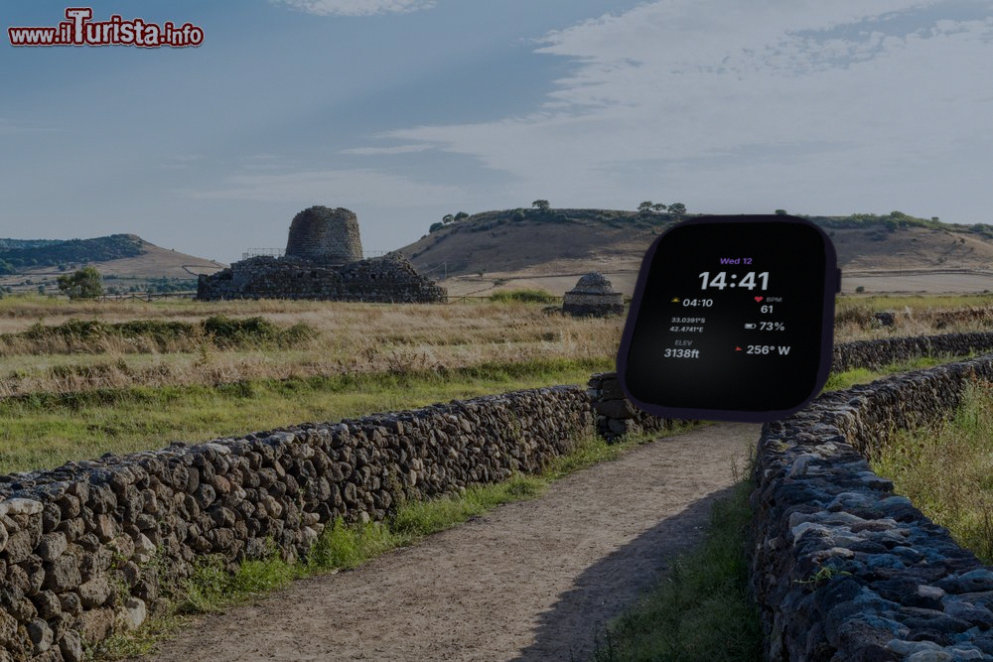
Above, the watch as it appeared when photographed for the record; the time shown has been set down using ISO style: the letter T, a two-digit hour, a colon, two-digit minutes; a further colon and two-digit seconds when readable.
T14:41
